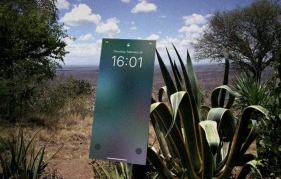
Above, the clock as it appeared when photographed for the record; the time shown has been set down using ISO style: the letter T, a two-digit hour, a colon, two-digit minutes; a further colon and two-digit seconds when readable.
T16:01
